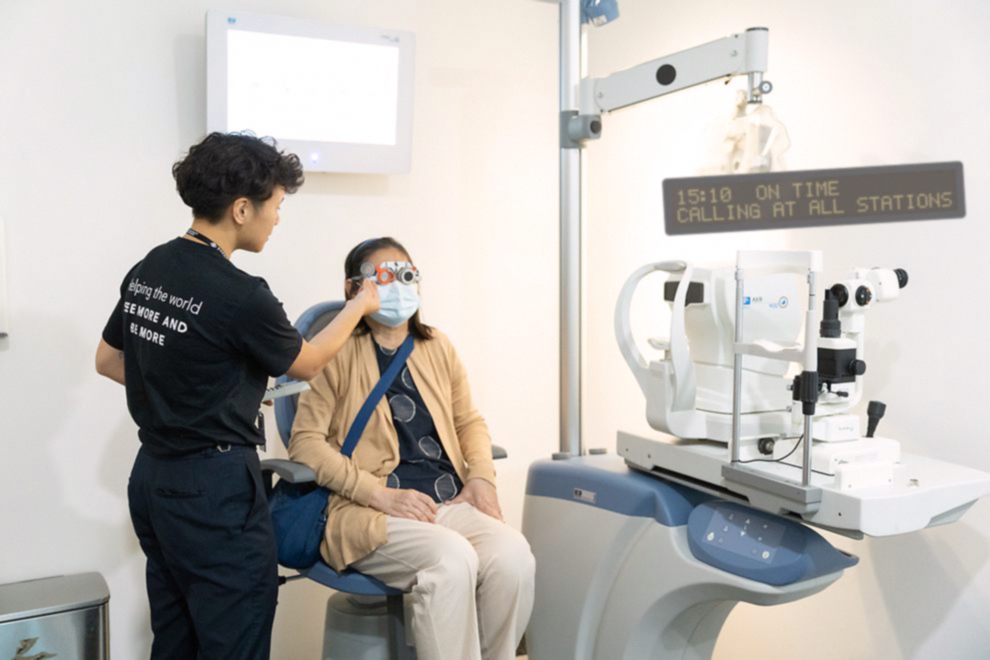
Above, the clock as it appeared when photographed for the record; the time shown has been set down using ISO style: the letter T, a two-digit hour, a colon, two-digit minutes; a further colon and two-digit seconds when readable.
T15:10
